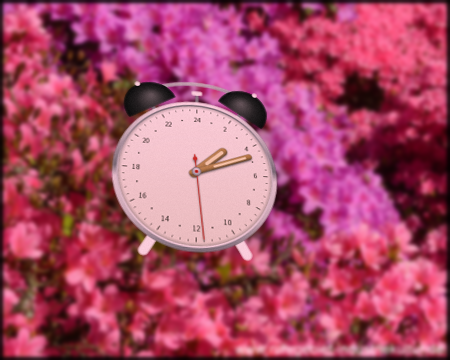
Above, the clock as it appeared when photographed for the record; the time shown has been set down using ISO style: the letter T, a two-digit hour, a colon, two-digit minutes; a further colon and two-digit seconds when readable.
T03:11:29
